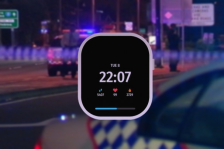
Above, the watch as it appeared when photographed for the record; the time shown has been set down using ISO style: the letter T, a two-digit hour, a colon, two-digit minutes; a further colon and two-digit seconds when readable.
T22:07
